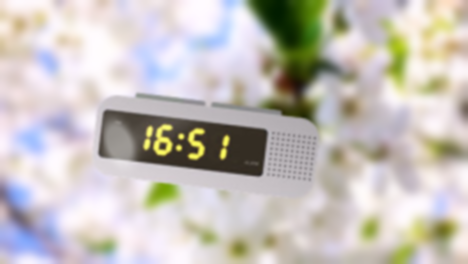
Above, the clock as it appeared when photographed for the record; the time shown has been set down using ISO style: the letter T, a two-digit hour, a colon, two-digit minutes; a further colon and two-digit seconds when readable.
T16:51
